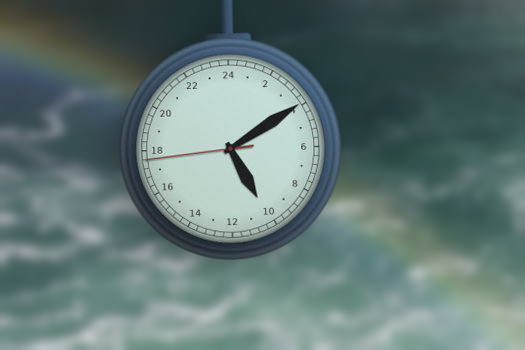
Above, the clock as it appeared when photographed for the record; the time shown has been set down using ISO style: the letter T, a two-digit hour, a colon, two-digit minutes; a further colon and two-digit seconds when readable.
T10:09:44
